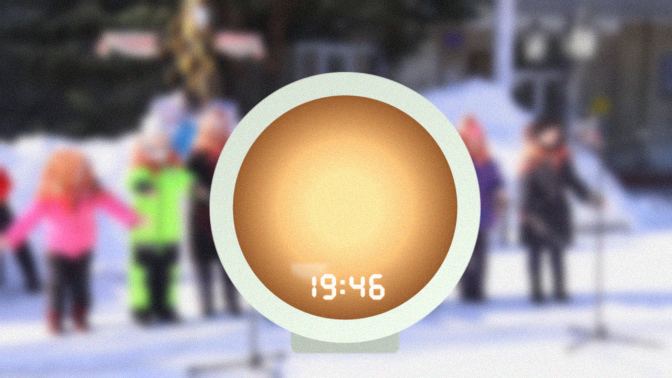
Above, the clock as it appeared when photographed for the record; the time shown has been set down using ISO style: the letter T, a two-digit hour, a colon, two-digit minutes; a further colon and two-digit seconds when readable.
T19:46
